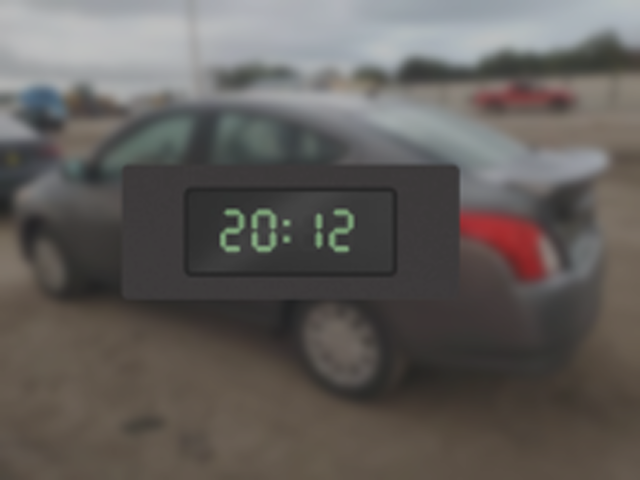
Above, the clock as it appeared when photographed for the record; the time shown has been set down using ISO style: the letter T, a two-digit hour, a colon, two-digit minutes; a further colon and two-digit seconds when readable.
T20:12
